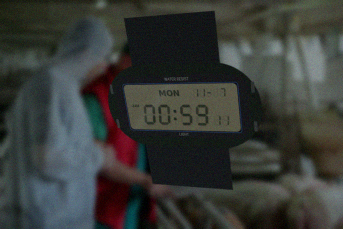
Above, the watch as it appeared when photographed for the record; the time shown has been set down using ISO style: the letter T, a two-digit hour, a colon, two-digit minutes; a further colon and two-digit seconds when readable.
T00:59:11
